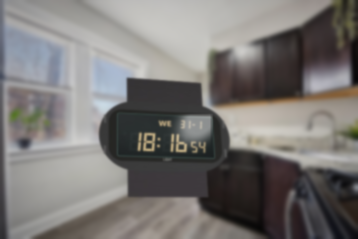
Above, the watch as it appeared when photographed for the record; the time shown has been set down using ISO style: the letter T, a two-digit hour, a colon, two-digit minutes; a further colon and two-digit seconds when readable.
T18:16:54
